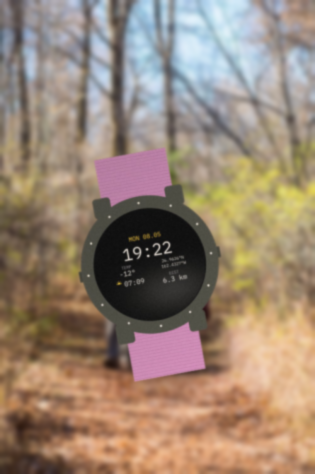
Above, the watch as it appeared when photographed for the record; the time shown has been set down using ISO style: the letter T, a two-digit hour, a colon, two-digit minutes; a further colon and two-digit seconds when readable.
T19:22
